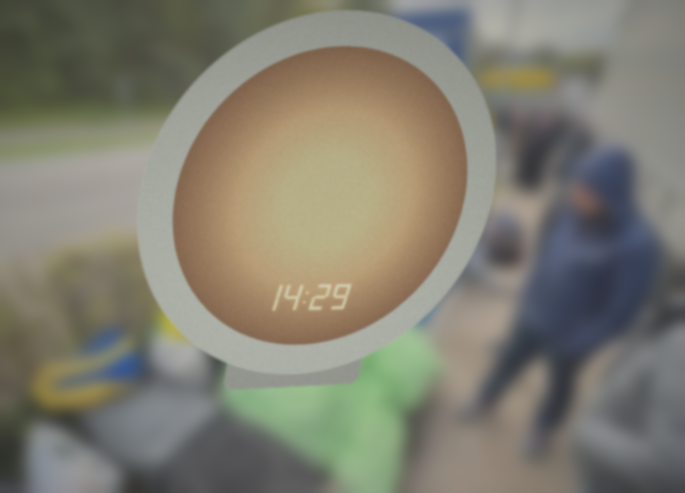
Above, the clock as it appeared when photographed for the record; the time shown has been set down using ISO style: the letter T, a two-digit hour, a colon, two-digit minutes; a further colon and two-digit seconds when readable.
T14:29
